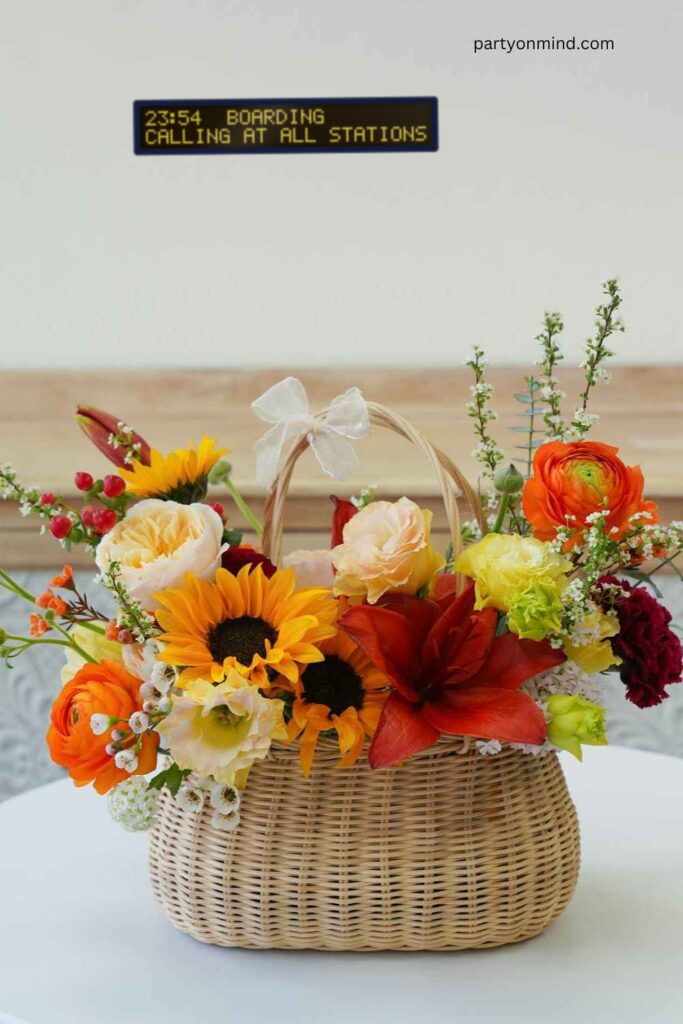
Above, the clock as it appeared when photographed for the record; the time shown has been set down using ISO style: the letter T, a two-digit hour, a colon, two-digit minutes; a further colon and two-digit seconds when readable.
T23:54
